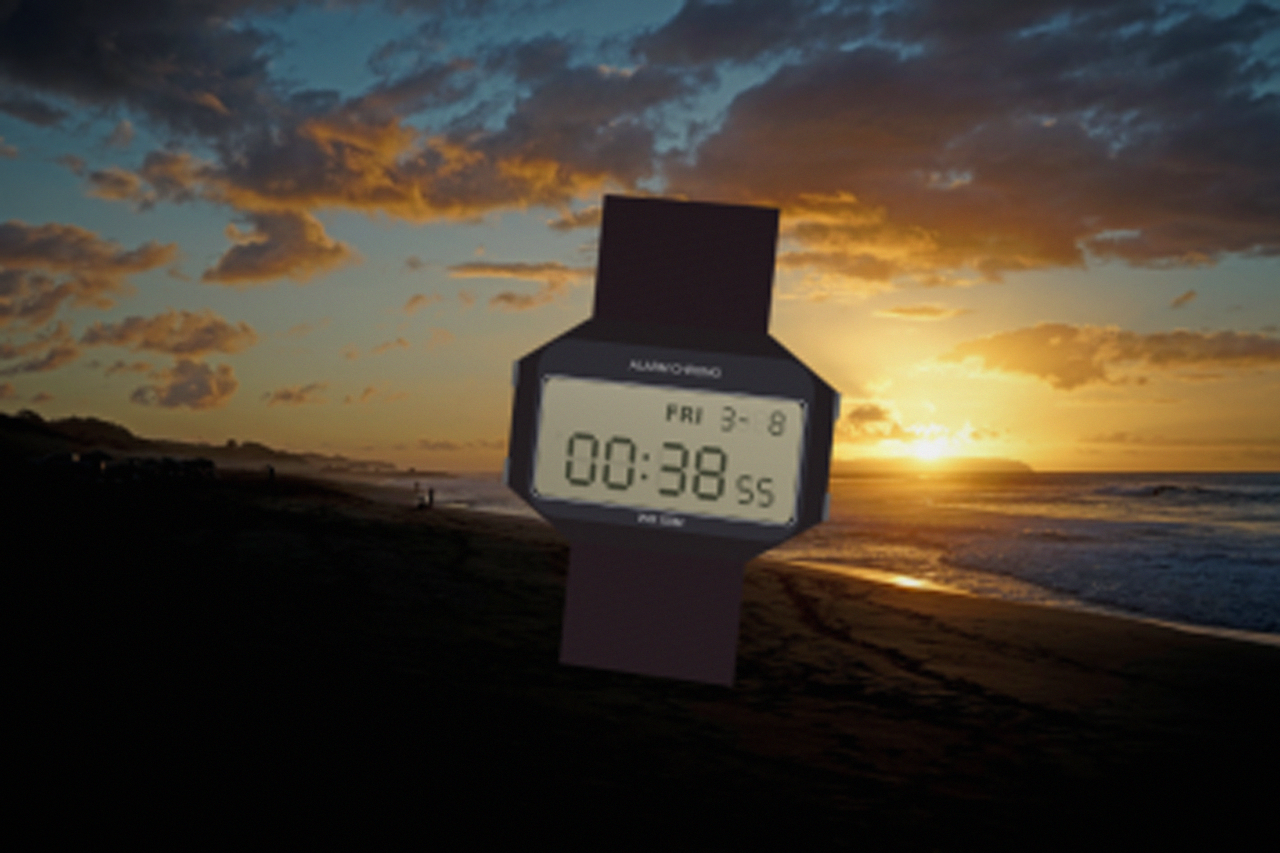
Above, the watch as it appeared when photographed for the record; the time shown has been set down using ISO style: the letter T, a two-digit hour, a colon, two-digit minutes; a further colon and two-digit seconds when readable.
T00:38:55
